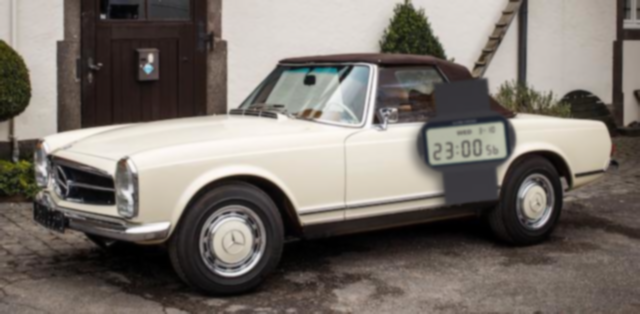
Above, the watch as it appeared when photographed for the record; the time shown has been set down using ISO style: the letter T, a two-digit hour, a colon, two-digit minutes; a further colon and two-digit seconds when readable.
T23:00
